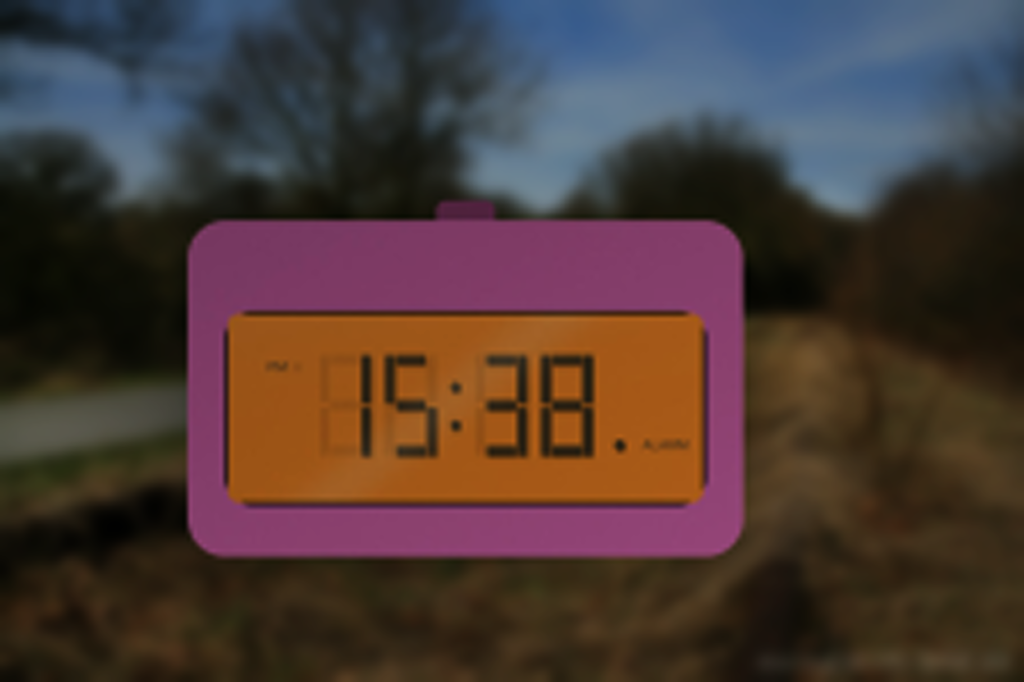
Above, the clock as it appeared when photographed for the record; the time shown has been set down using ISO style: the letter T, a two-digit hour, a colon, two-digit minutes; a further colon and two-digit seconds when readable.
T15:38
